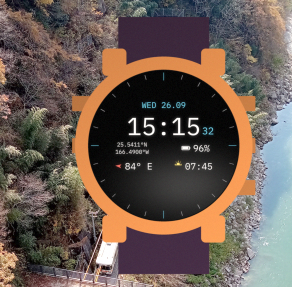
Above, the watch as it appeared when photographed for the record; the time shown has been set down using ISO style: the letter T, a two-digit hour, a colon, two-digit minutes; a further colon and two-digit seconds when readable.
T15:15:32
